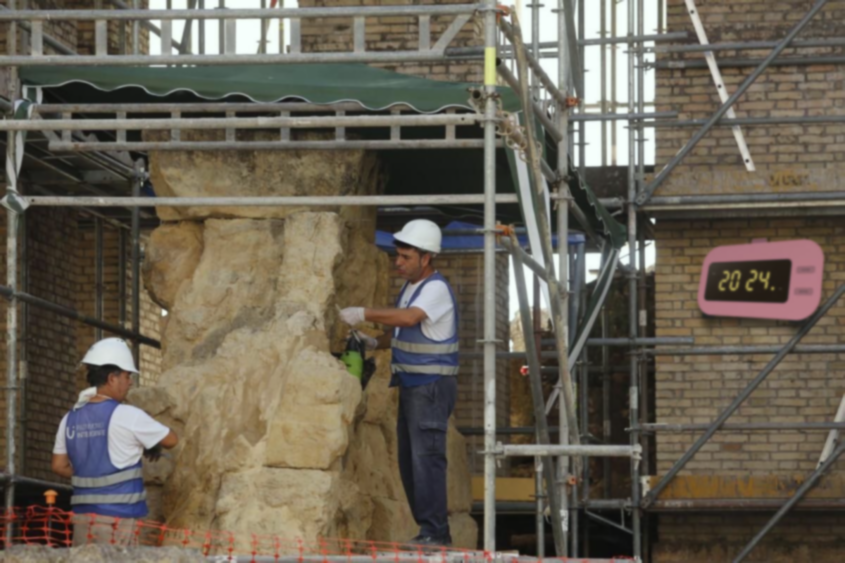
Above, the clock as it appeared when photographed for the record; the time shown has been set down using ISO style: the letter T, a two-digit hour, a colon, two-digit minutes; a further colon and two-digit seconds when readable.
T20:24
